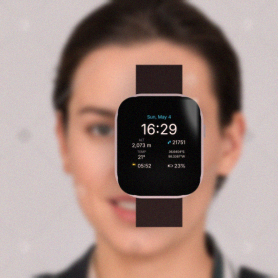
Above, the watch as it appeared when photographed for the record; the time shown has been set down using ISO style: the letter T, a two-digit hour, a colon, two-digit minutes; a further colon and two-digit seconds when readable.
T16:29
